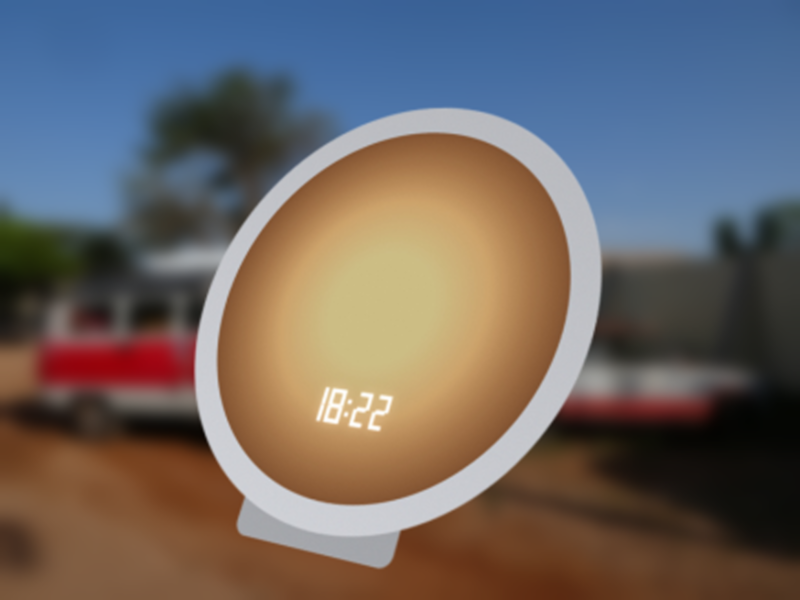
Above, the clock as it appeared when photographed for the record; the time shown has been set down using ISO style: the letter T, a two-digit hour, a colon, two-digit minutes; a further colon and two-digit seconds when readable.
T18:22
